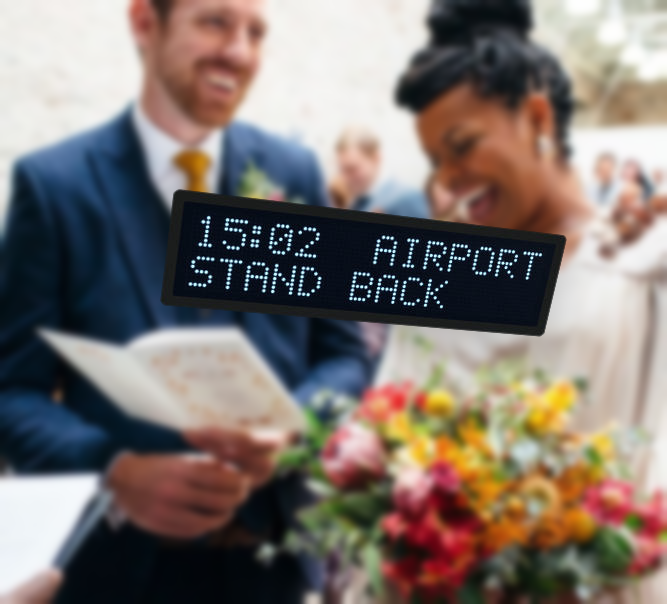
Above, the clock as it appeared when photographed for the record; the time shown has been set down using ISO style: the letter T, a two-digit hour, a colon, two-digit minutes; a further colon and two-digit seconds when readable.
T15:02
